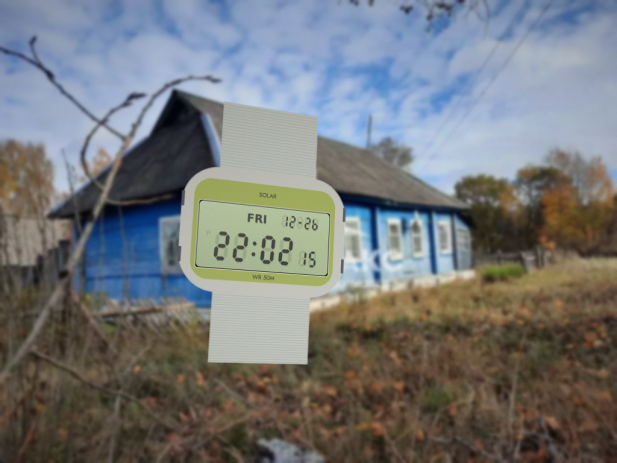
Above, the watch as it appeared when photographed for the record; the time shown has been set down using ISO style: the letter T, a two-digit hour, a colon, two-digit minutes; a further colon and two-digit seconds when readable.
T22:02:15
